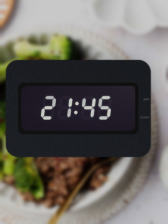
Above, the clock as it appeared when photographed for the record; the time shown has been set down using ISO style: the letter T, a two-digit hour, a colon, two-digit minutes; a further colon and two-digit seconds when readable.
T21:45
